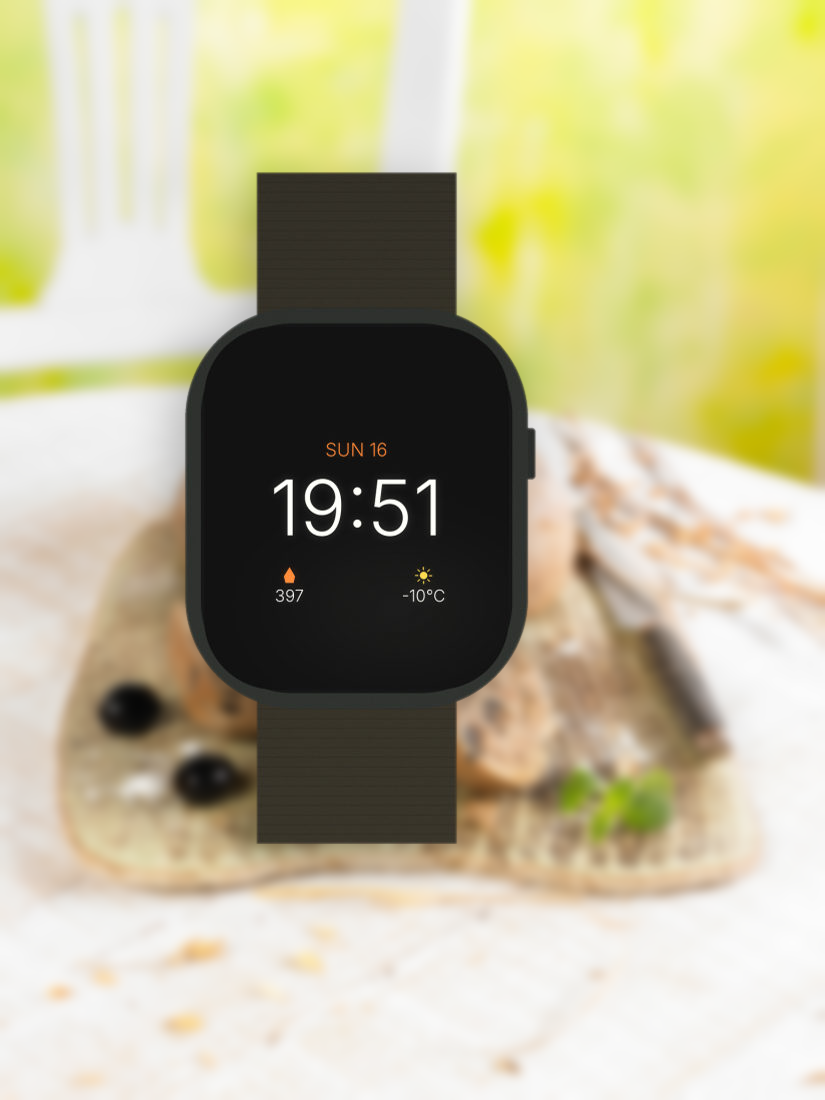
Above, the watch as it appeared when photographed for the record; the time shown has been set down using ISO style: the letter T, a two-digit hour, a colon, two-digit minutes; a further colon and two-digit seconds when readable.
T19:51
